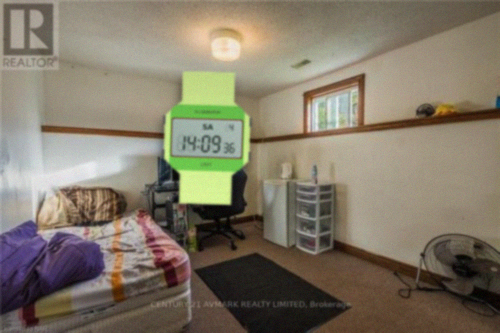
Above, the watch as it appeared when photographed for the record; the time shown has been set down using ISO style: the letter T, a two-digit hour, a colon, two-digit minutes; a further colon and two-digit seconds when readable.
T14:09
